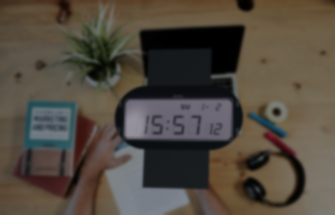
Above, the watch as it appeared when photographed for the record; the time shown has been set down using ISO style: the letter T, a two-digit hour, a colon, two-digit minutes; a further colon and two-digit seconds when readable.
T15:57
